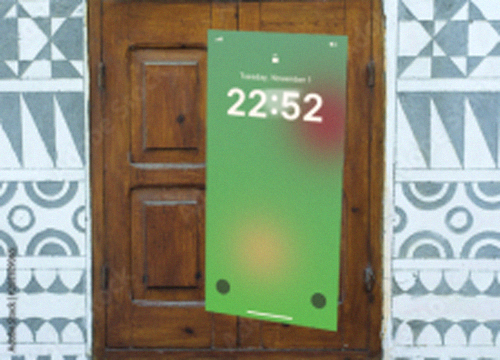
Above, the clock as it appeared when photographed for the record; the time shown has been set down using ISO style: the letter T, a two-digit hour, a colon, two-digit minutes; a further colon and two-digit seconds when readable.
T22:52
